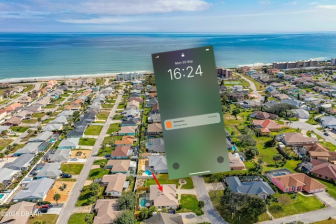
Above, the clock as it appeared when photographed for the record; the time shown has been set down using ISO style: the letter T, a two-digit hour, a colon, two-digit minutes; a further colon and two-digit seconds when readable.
T16:24
